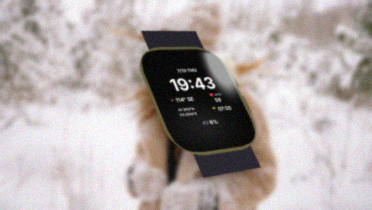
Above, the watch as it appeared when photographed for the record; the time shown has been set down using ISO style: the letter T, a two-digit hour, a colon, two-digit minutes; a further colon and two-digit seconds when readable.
T19:43
